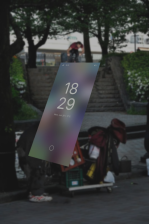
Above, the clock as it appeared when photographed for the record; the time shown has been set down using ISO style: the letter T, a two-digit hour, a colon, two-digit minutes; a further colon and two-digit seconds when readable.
T18:29
